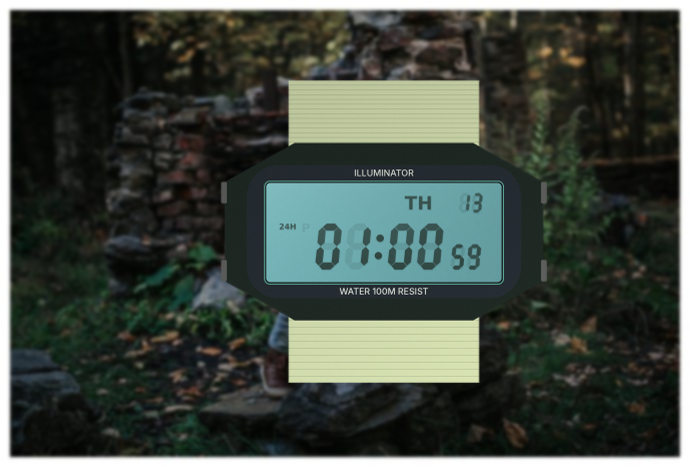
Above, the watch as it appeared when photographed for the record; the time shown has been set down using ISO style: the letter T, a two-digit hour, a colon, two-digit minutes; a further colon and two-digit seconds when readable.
T01:00:59
